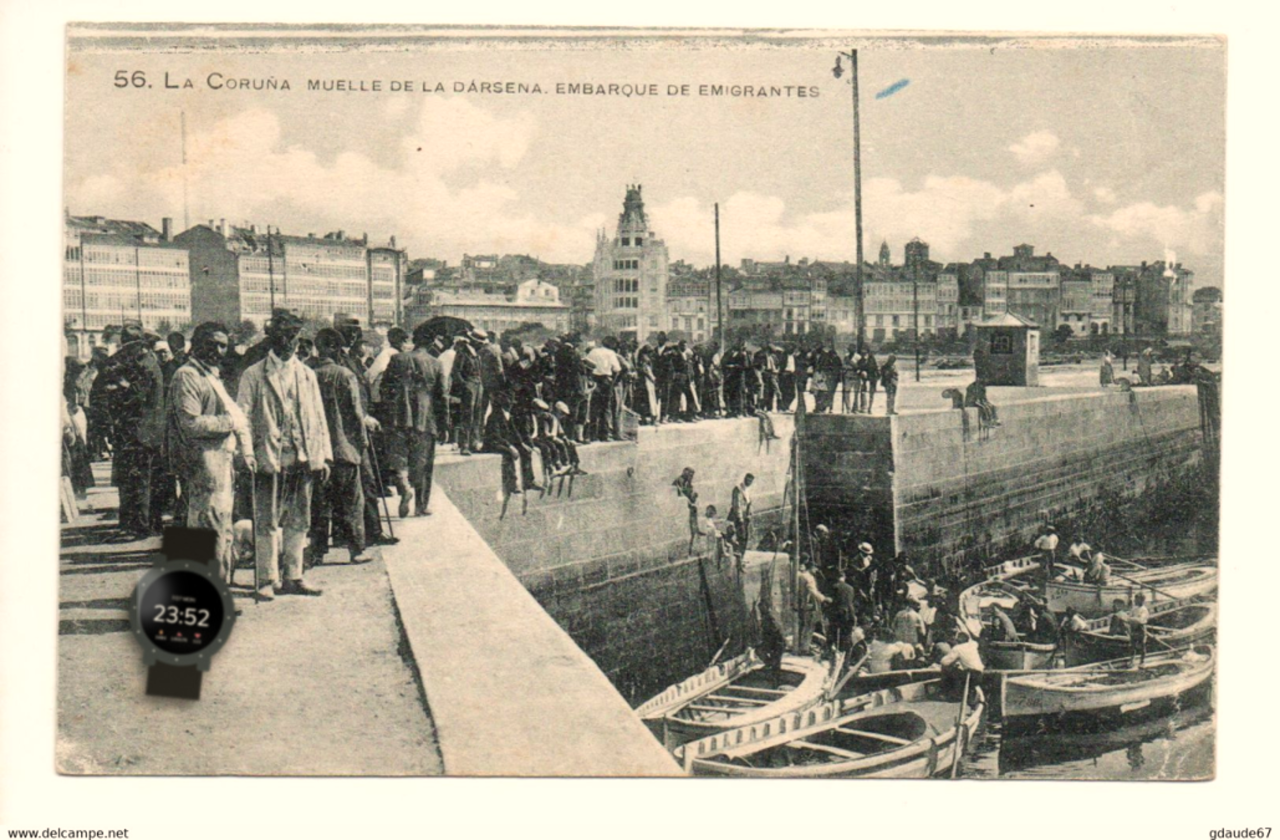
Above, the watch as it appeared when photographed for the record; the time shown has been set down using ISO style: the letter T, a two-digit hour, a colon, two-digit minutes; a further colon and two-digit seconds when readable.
T23:52
